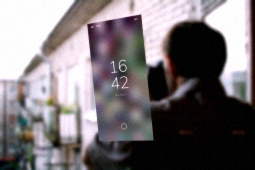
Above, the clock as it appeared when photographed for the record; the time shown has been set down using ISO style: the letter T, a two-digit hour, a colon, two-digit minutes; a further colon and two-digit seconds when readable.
T16:42
